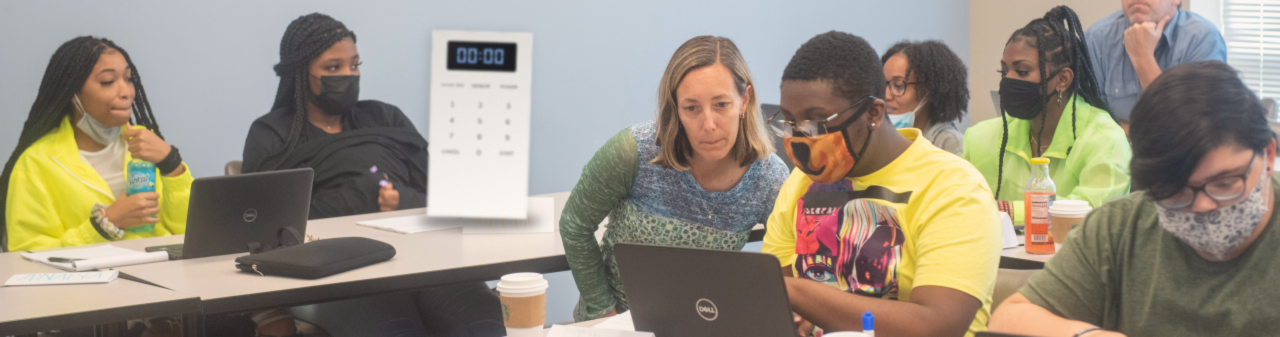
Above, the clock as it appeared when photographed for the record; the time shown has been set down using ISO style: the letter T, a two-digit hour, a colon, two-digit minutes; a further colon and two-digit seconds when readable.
T00:00
